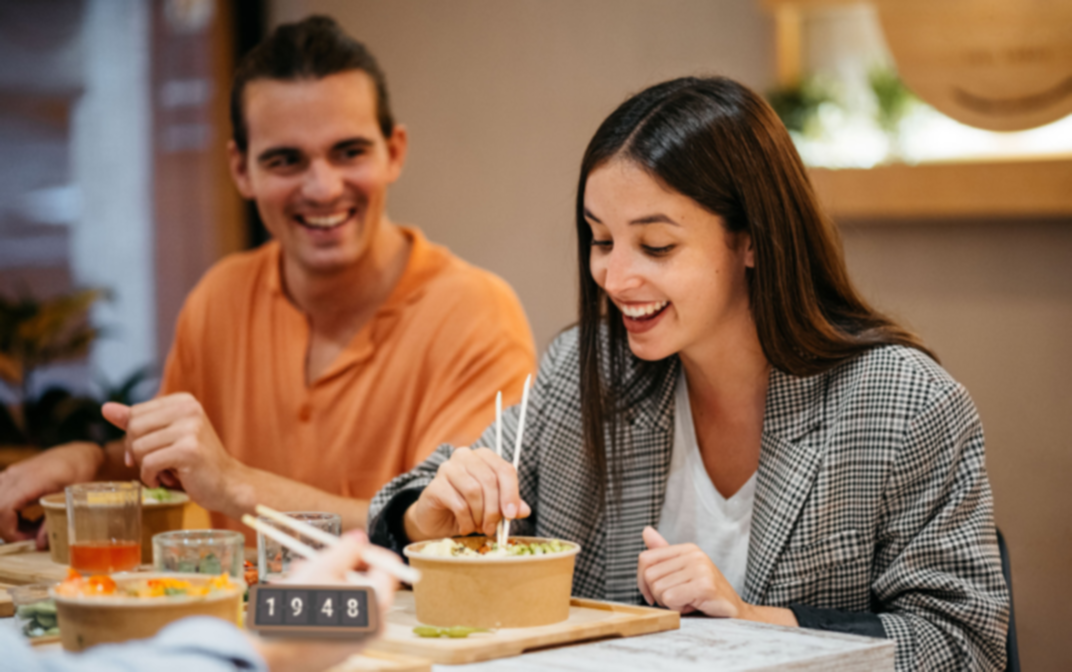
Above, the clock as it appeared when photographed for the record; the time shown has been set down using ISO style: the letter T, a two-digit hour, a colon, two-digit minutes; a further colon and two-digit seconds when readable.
T19:48
